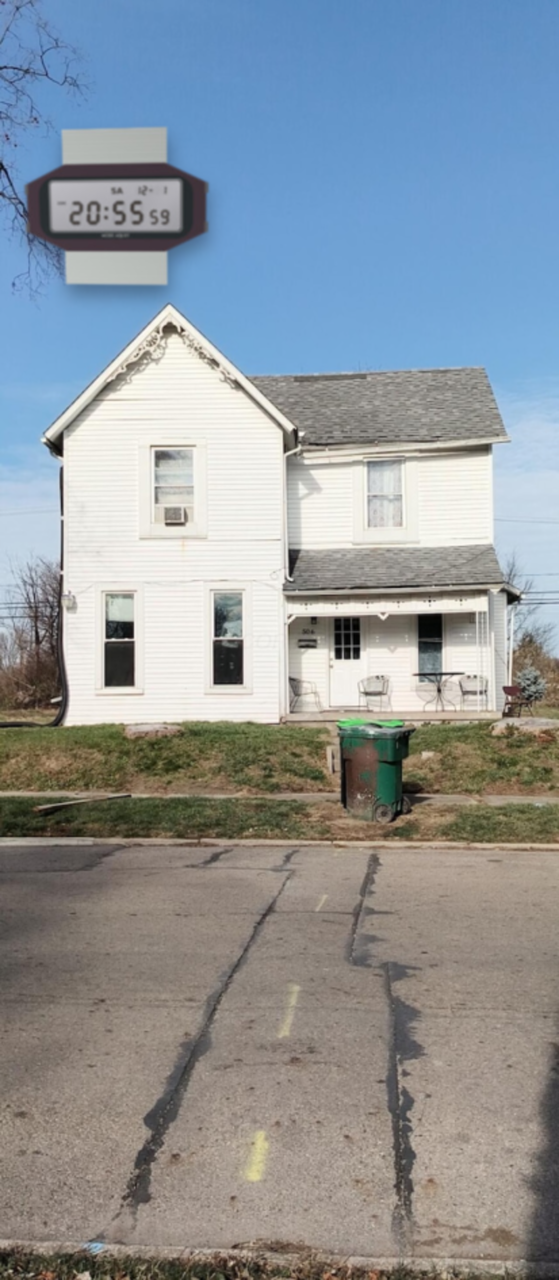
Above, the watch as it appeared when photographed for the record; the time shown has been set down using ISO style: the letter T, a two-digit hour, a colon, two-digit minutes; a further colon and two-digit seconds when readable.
T20:55:59
